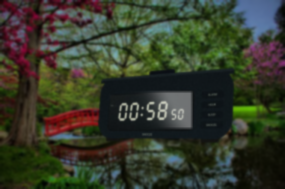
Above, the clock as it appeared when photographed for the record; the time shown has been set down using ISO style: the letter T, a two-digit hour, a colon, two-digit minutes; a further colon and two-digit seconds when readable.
T00:58
